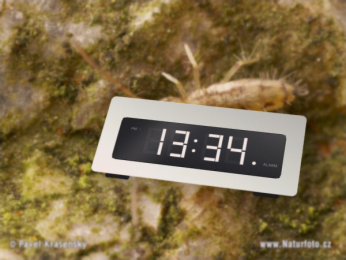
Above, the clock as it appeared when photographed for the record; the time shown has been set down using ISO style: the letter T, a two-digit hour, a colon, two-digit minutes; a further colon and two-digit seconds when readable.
T13:34
